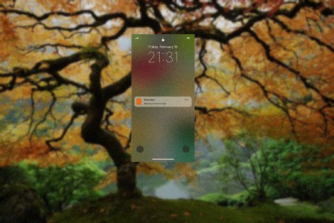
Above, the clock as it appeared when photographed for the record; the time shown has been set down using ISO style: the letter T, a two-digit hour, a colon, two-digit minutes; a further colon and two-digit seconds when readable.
T21:31
